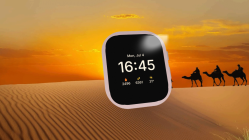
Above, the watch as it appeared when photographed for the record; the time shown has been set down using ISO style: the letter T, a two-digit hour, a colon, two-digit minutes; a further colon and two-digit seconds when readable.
T16:45
